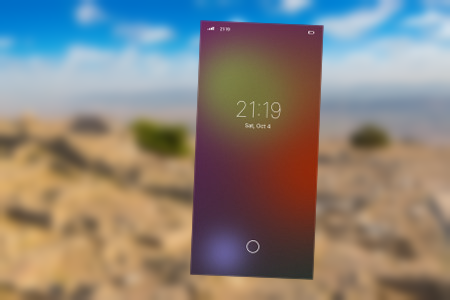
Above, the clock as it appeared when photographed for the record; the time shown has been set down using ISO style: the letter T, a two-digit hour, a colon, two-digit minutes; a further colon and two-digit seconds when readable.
T21:19
